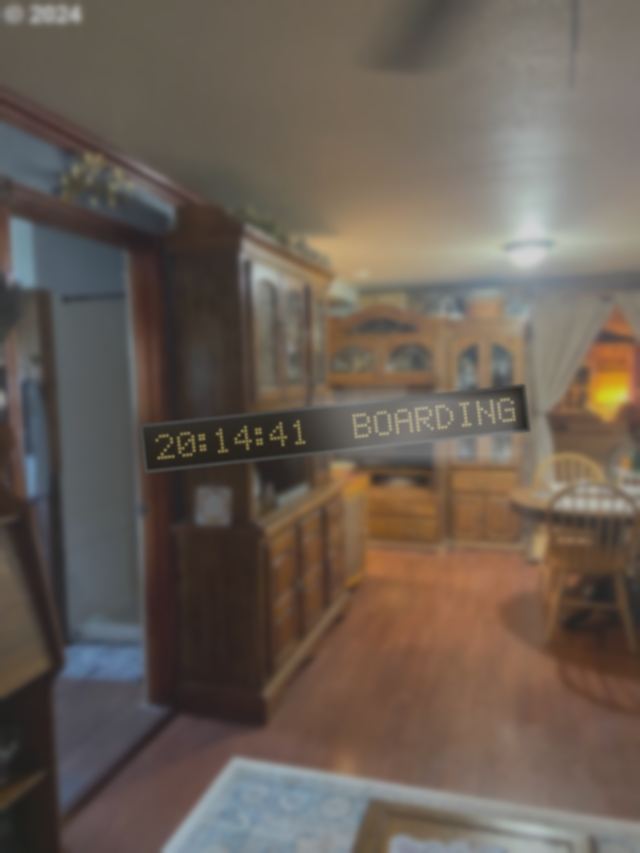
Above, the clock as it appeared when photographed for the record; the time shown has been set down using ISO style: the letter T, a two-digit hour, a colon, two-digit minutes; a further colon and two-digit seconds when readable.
T20:14:41
